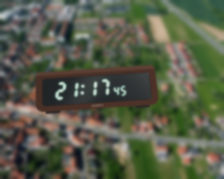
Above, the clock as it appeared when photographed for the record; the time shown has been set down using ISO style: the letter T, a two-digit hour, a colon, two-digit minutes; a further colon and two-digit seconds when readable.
T21:17:45
